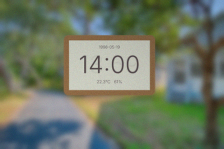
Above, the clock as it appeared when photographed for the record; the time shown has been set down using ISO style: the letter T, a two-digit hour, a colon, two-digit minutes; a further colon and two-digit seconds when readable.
T14:00
